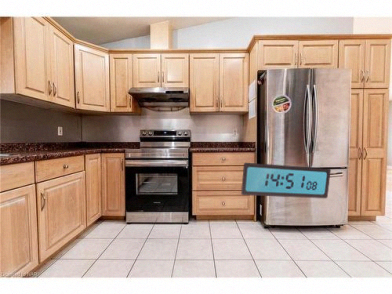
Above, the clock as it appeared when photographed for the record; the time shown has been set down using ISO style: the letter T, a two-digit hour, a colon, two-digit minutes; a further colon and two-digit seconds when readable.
T14:51:08
